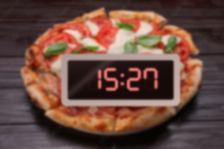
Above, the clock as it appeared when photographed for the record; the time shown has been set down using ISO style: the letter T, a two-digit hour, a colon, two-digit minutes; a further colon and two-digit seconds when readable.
T15:27
